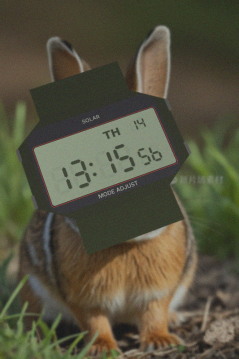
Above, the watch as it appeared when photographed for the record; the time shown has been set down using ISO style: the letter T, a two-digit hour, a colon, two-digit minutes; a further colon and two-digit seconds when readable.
T13:15:56
